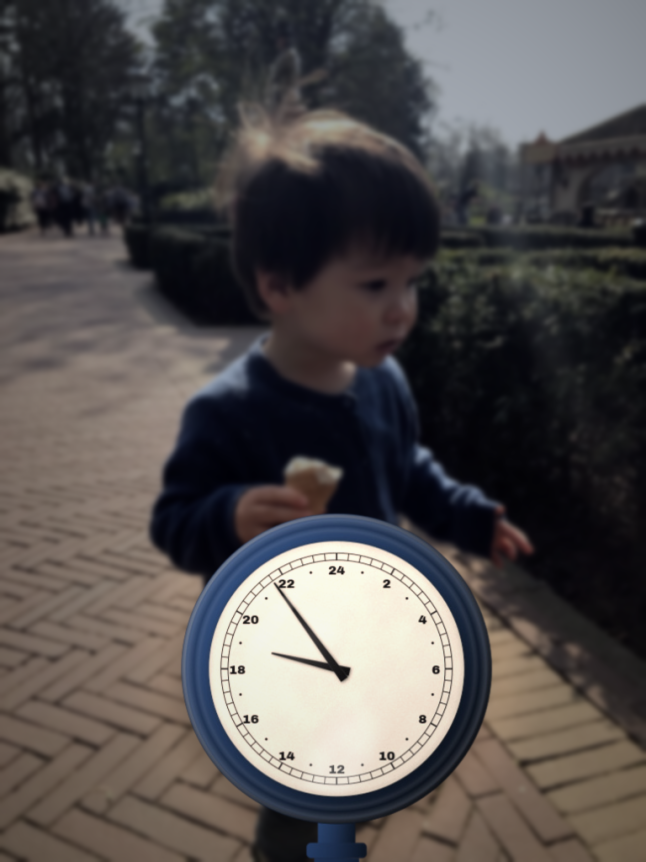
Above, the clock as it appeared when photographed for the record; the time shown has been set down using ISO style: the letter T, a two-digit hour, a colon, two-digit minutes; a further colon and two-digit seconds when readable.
T18:54
